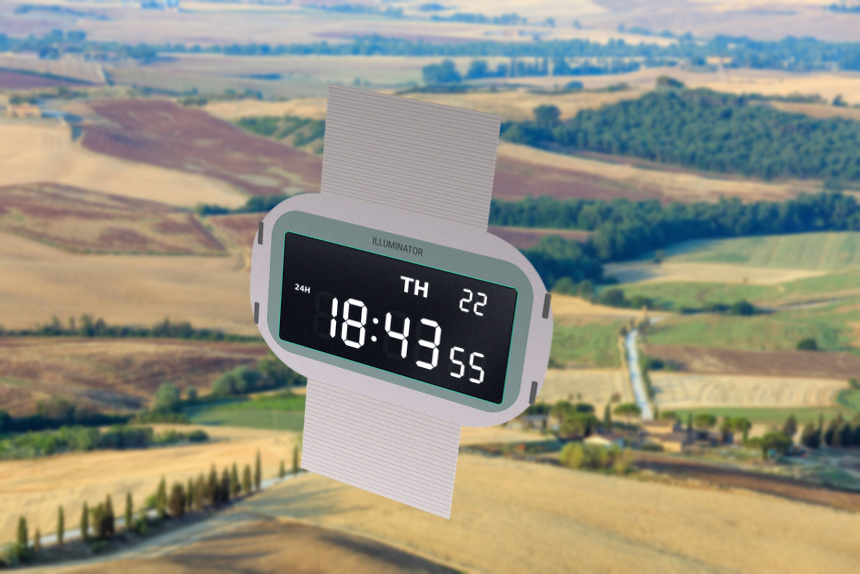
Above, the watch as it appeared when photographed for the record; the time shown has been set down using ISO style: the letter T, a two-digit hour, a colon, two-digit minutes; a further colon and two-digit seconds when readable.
T18:43:55
